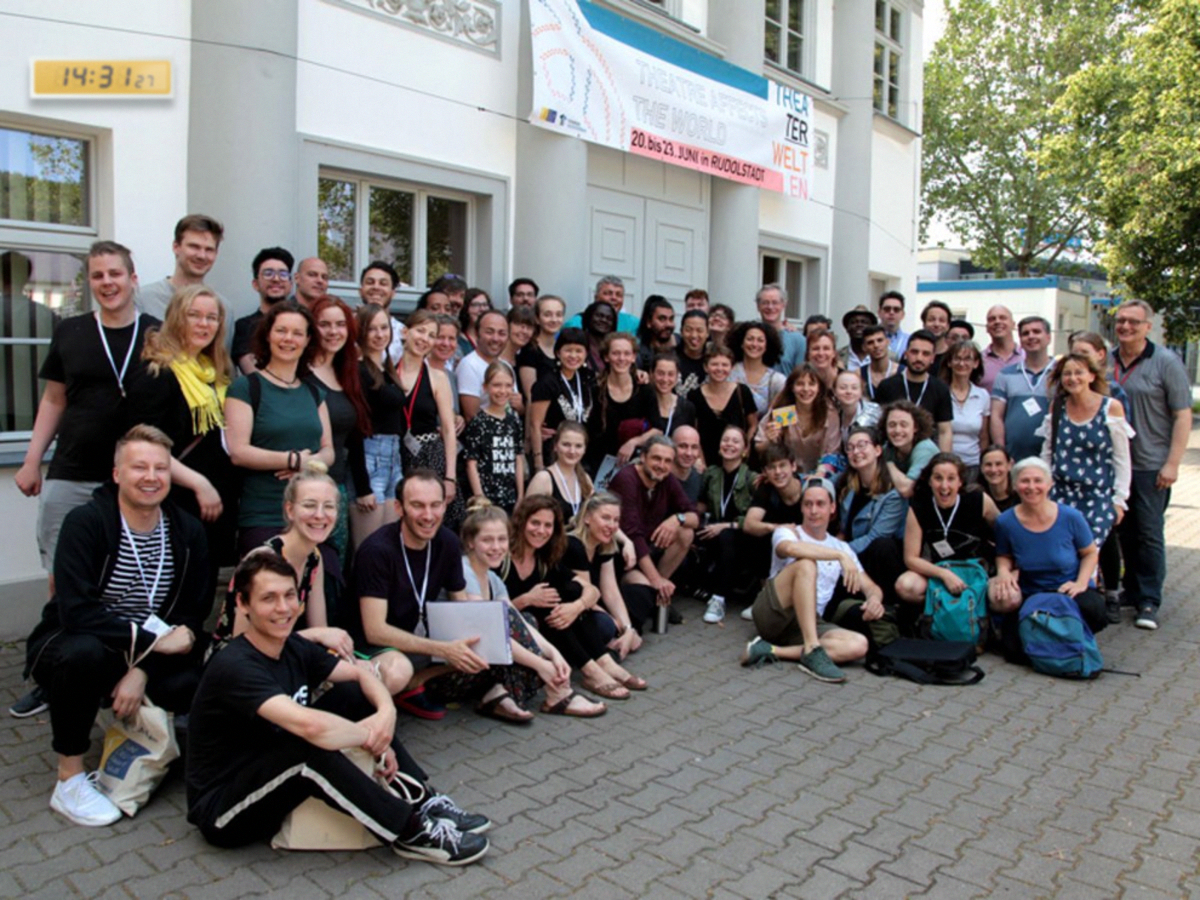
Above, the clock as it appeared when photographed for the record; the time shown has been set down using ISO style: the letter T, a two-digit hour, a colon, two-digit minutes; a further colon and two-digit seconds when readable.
T14:31
